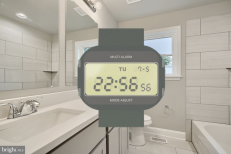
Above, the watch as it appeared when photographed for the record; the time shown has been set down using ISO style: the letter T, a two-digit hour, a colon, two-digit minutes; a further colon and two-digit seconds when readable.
T22:56:56
